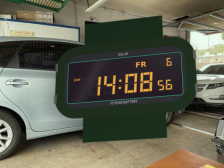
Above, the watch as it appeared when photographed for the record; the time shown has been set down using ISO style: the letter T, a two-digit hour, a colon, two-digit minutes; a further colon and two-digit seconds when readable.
T14:08:56
